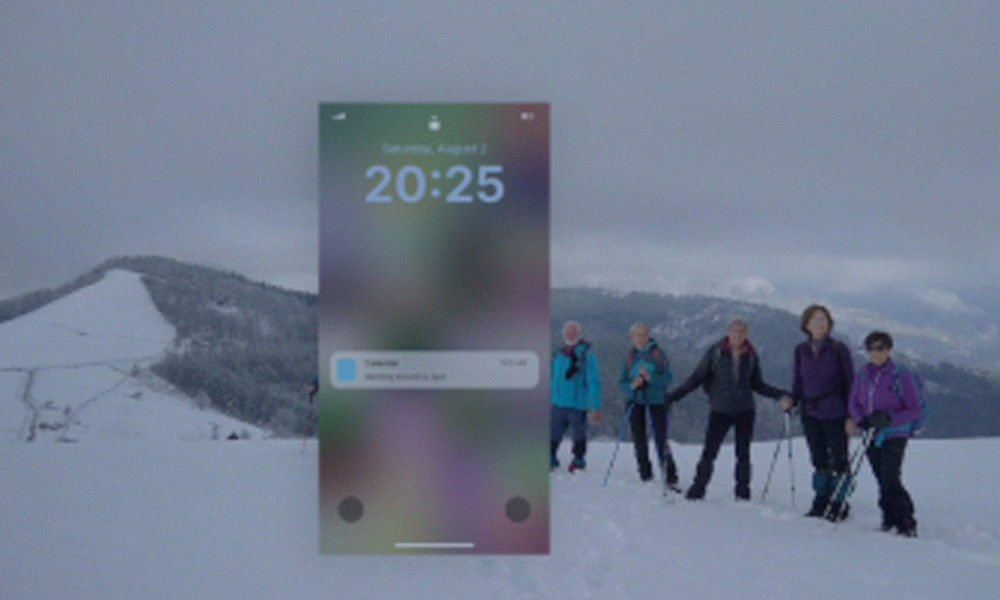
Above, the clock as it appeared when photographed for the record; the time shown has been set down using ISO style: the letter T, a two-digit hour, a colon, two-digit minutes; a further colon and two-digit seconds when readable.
T20:25
